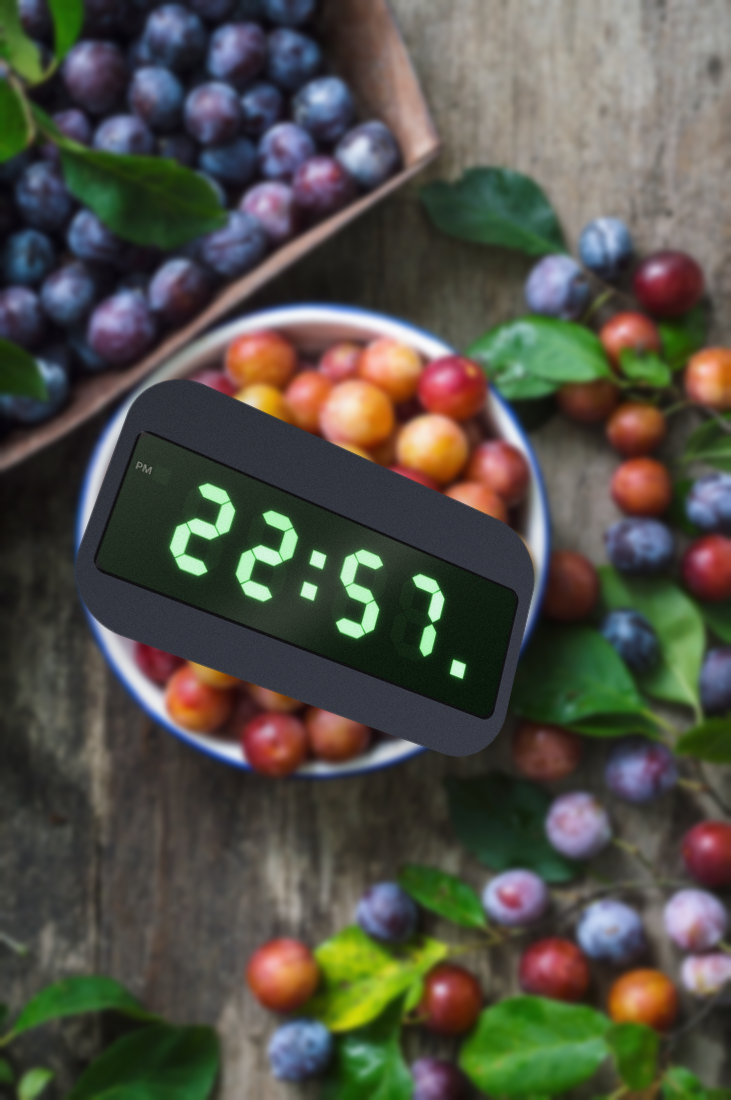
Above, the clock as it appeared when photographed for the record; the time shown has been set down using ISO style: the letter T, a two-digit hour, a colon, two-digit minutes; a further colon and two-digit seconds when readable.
T22:57
